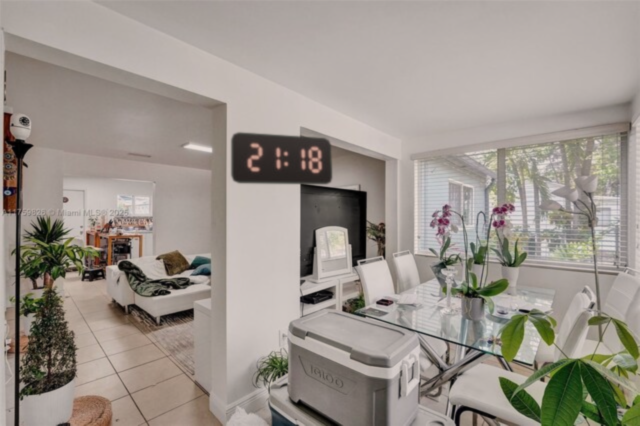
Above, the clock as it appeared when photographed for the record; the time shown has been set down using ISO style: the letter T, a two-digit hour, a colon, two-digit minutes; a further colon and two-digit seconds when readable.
T21:18
